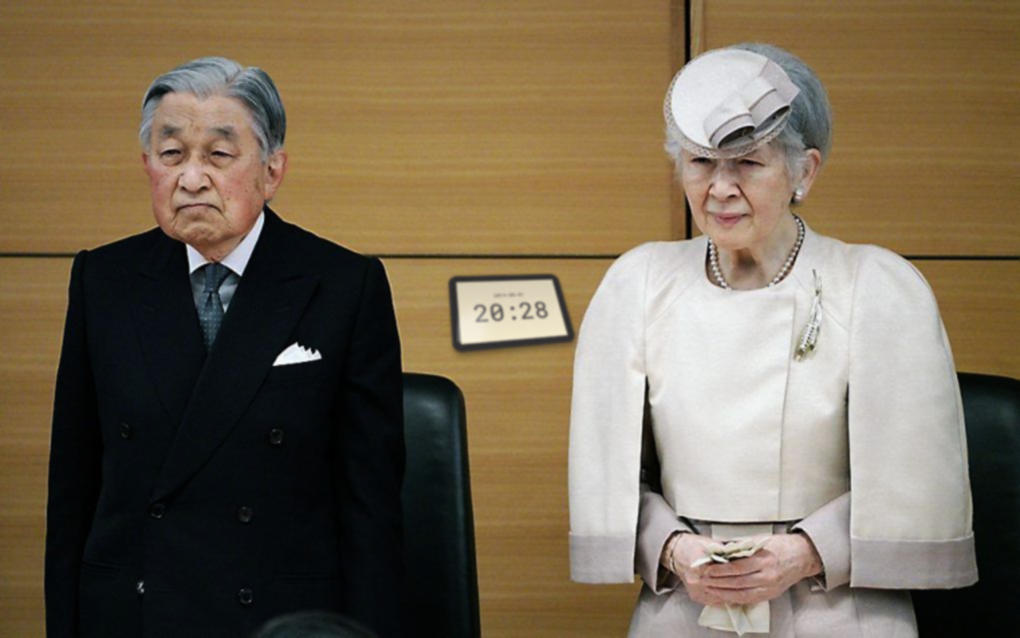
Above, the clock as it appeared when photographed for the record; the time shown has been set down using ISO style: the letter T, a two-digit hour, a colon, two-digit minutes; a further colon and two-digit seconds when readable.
T20:28
